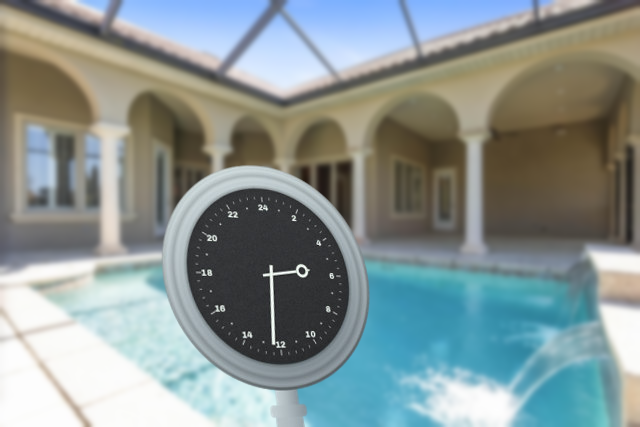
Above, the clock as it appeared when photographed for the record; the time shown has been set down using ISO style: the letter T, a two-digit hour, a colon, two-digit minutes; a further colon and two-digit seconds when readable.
T05:31
